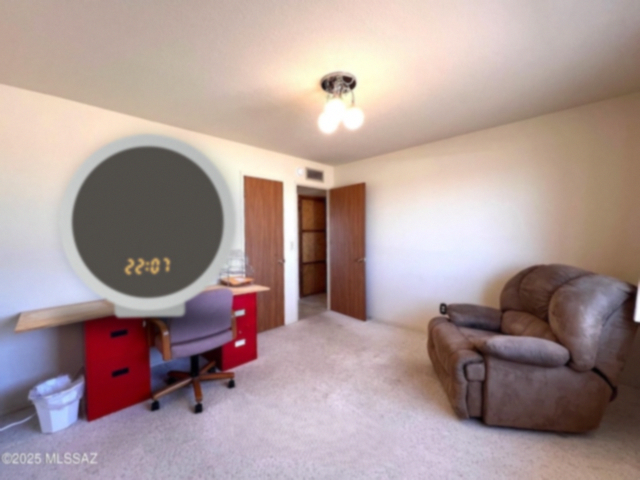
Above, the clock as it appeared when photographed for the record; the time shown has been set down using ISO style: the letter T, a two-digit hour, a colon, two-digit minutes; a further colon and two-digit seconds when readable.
T22:07
